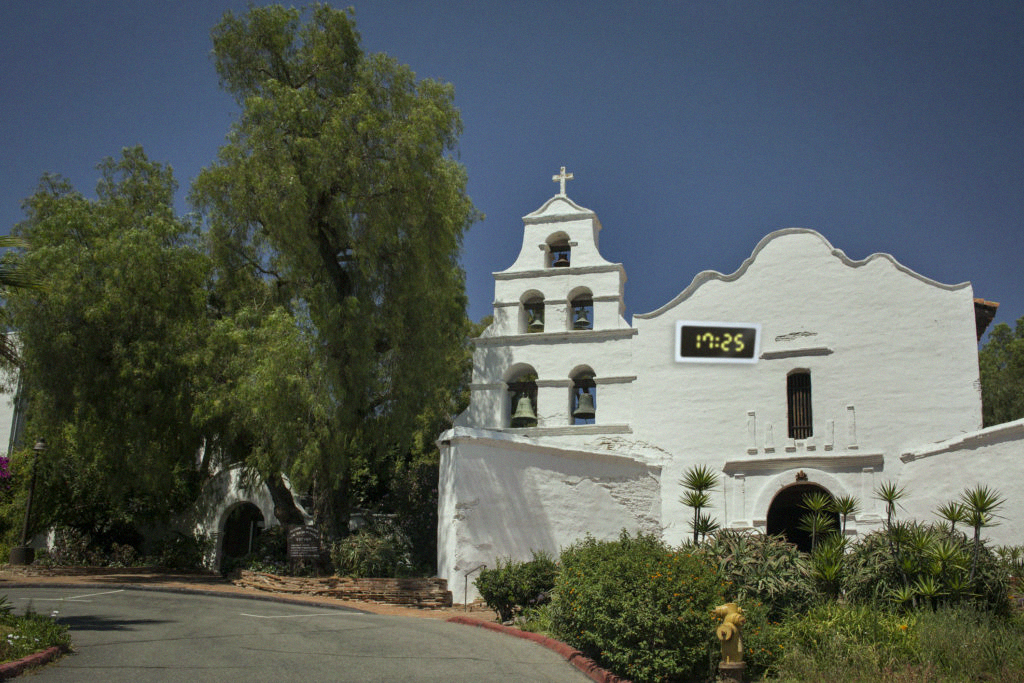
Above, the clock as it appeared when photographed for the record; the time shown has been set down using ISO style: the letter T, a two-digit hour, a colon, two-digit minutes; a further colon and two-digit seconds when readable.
T17:25
